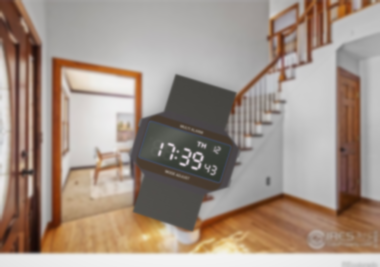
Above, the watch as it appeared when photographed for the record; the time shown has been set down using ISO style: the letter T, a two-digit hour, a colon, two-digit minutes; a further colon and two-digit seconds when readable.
T17:39
